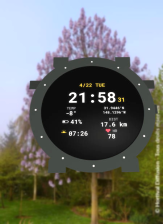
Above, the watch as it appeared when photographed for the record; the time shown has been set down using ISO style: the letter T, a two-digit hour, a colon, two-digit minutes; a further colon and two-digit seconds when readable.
T21:58
